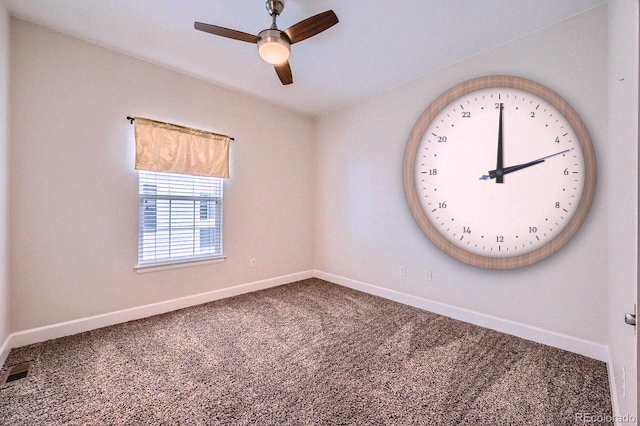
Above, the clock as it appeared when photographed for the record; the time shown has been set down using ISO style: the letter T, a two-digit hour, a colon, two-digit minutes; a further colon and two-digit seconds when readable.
T05:00:12
